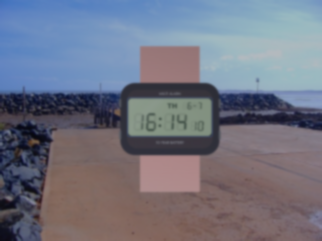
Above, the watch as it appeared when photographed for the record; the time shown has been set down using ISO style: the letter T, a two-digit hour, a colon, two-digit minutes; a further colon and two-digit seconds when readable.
T16:14
